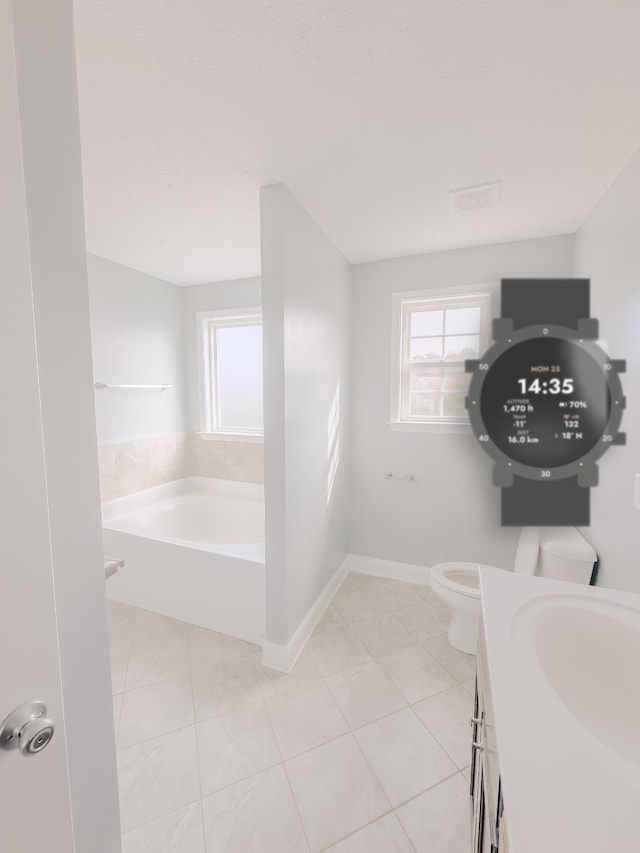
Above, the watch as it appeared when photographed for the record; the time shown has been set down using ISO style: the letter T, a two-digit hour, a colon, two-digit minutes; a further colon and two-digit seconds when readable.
T14:35
